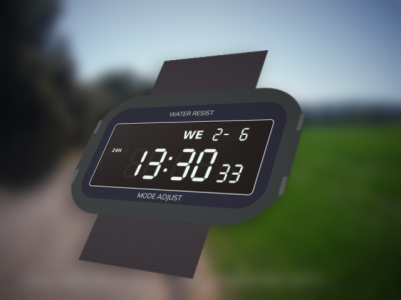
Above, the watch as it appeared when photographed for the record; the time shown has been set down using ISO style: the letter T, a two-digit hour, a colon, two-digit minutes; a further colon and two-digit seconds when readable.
T13:30:33
